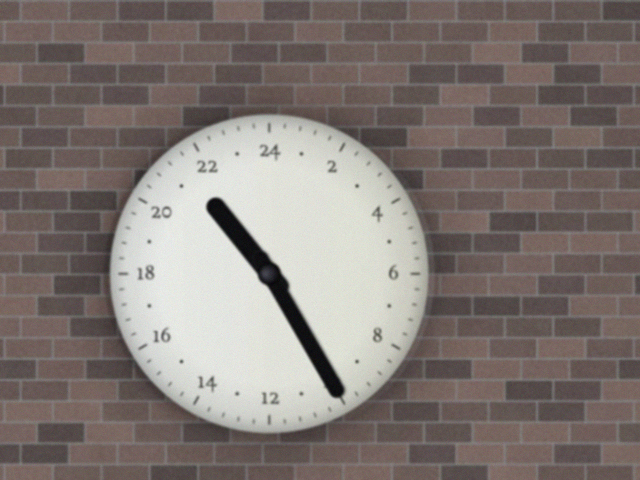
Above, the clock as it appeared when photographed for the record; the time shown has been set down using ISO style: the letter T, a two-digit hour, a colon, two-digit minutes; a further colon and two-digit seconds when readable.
T21:25
